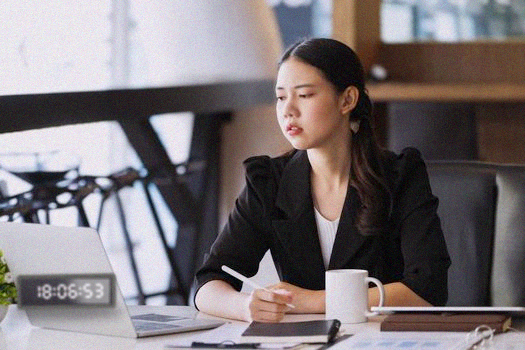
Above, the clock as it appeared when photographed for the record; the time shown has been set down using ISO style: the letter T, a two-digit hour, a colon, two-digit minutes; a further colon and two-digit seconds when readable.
T18:06:53
